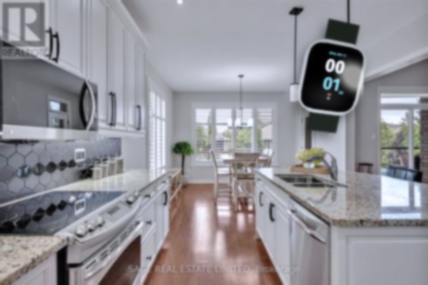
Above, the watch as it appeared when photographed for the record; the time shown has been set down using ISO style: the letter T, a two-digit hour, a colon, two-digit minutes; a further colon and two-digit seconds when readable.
T00:01
